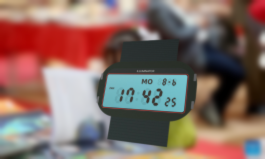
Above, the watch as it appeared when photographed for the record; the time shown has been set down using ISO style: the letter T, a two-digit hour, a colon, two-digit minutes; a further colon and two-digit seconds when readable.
T17:42
